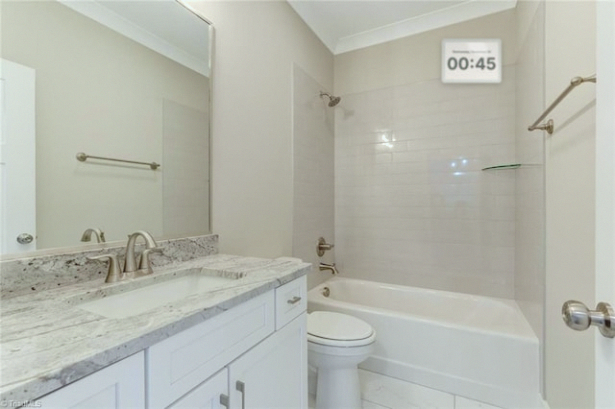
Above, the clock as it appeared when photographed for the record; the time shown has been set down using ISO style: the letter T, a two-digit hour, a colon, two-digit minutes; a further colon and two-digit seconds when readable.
T00:45
